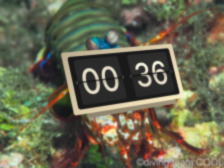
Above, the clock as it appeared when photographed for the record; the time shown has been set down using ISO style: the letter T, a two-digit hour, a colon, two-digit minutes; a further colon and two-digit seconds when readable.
T00:36
